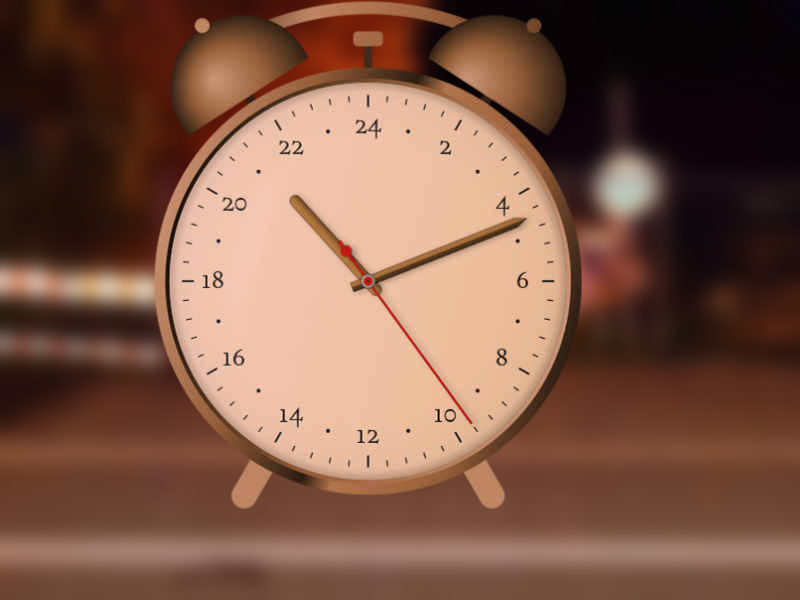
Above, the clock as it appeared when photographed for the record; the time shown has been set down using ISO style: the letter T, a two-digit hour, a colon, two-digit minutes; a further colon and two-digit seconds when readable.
T21:11:24
